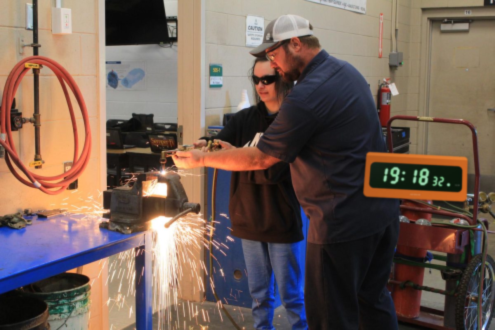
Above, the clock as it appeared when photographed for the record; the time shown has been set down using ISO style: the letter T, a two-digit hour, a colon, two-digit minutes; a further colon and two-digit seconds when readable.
T19:18
